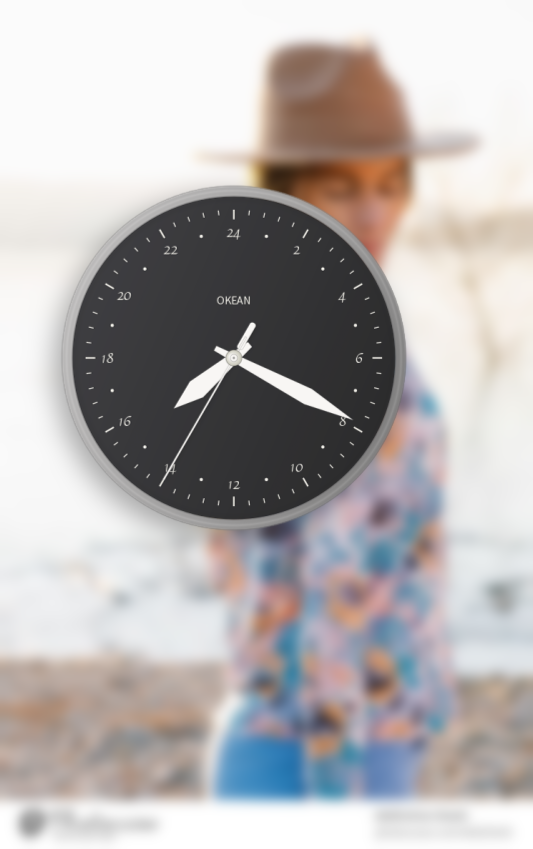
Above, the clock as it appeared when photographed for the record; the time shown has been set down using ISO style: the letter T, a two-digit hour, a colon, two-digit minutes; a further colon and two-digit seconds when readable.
T15:19:35
